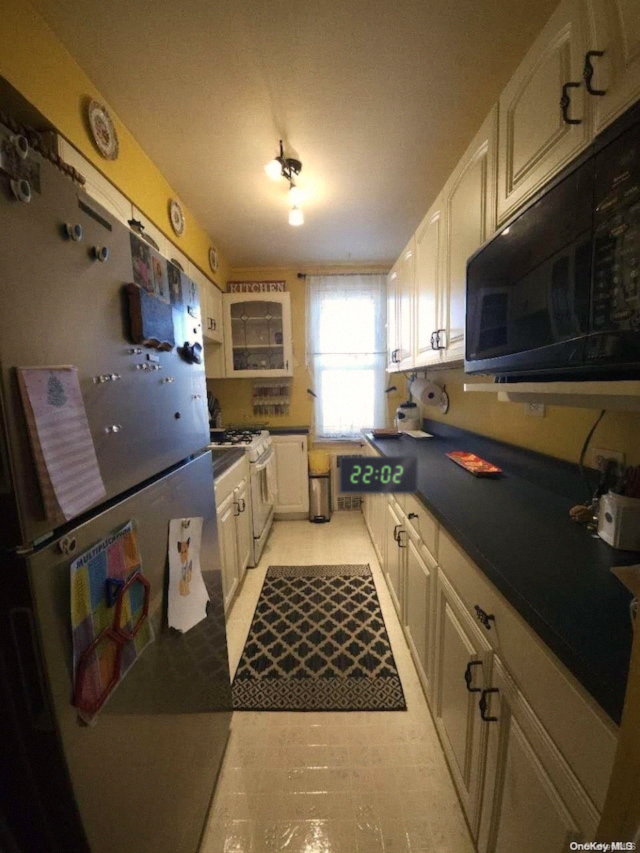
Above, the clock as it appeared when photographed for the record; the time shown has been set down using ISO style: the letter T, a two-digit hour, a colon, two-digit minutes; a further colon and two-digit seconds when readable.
T22:02
